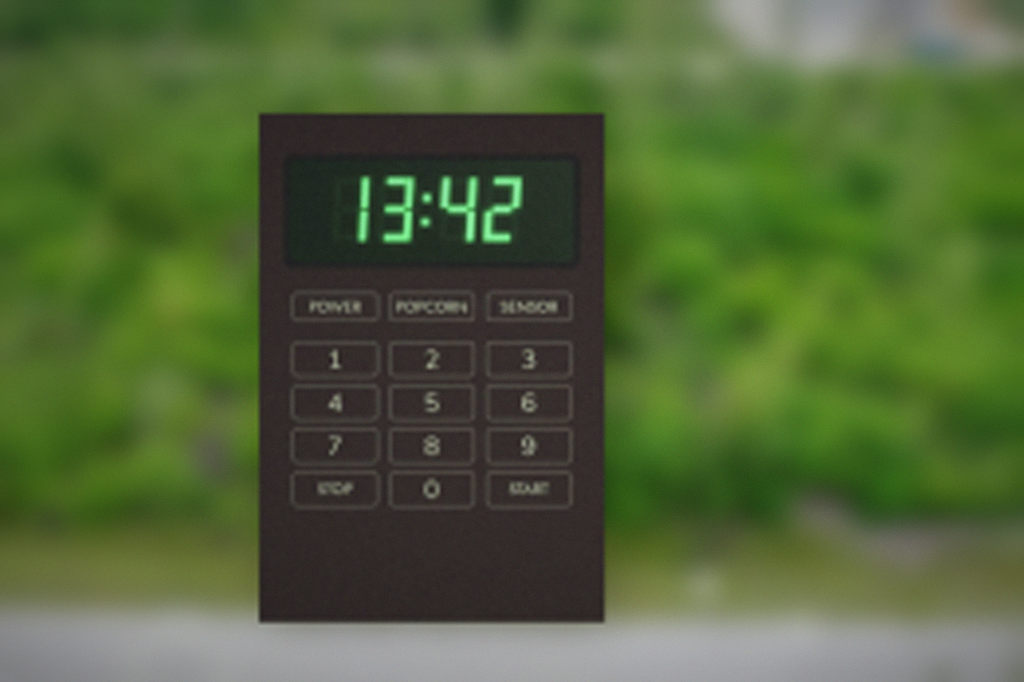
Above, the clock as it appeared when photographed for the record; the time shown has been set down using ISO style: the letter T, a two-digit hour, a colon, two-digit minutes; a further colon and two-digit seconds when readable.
T13:42
